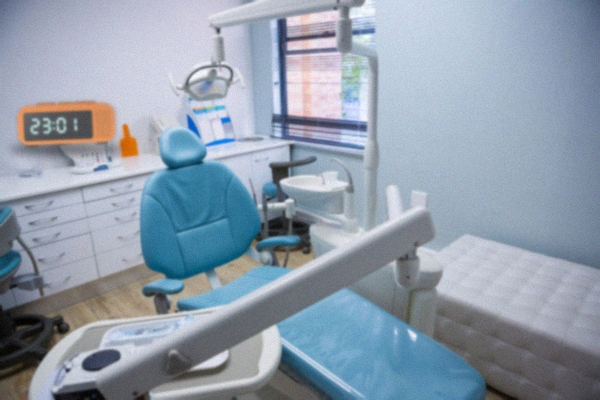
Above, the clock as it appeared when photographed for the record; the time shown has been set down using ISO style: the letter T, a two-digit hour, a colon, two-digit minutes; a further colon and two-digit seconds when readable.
T23:01
